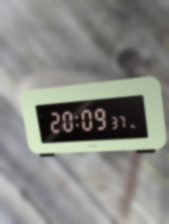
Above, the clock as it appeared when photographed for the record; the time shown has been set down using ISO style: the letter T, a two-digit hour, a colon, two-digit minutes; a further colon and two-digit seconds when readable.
T20:09:37
